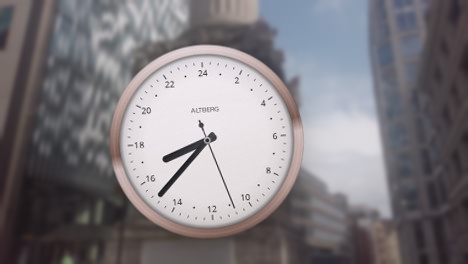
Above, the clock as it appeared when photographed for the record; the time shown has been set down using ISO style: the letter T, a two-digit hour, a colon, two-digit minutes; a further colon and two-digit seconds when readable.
T16:37:27
